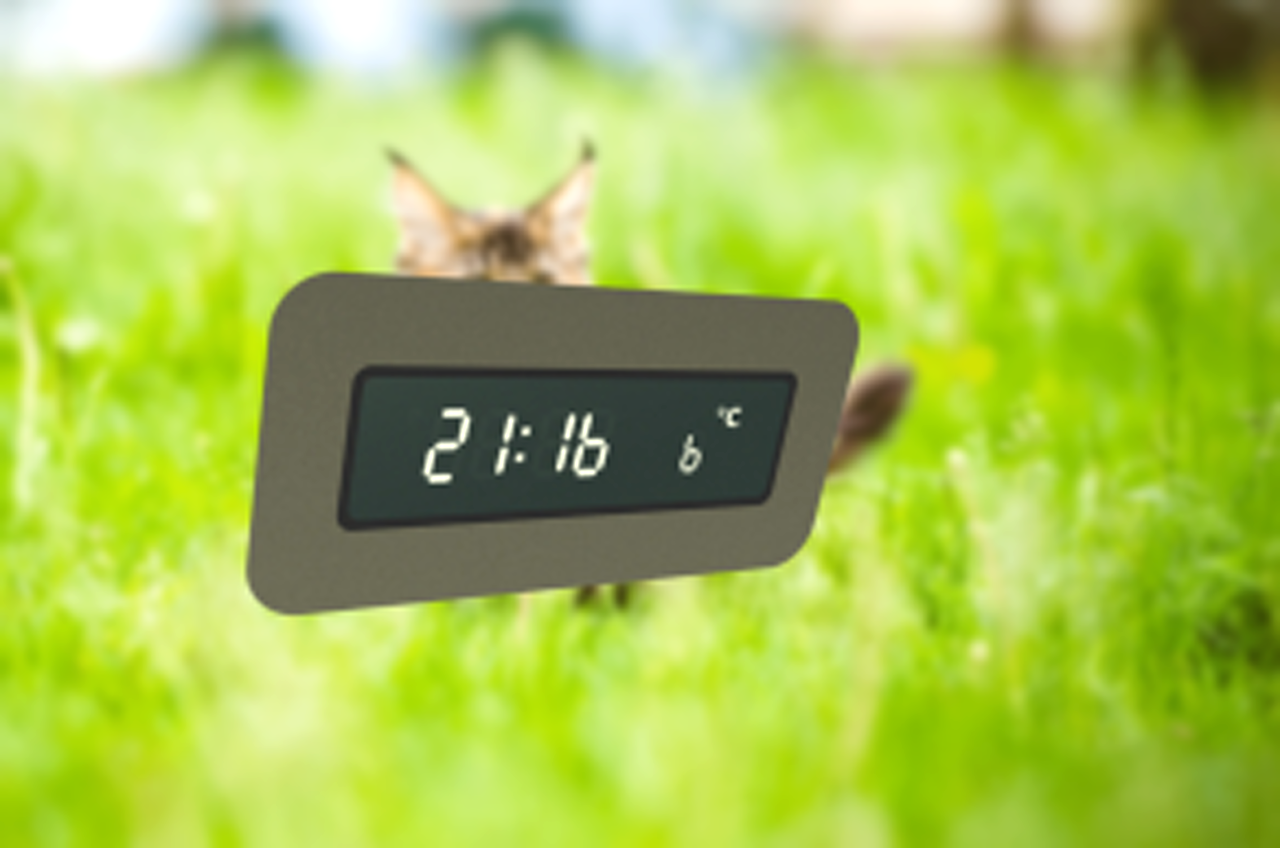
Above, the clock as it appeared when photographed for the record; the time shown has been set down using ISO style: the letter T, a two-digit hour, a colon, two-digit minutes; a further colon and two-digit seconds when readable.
T21:16
